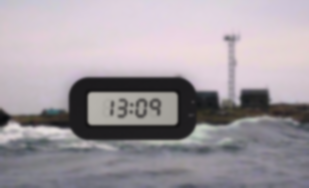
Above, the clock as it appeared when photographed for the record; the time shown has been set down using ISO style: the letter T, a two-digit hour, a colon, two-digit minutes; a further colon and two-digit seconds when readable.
T13:09
